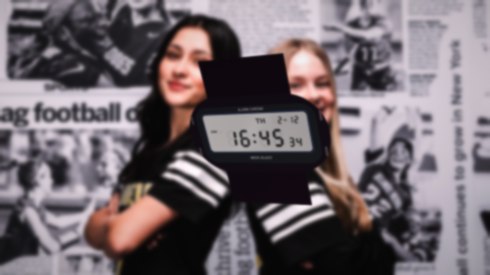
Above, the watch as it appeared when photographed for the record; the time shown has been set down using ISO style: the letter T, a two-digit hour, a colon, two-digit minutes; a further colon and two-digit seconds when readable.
T16:45
